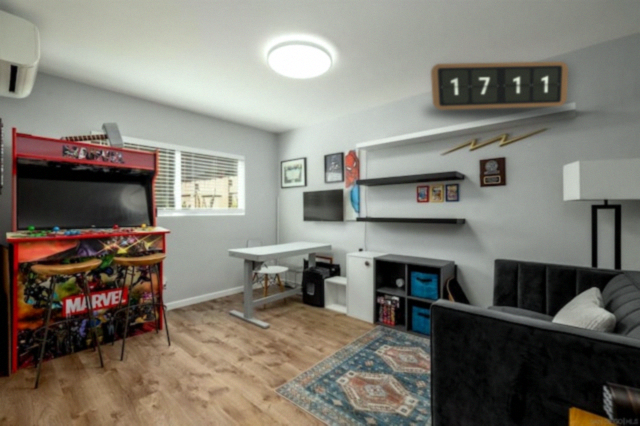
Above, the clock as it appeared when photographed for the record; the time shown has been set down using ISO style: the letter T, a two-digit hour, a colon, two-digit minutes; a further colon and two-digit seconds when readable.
T17:11
